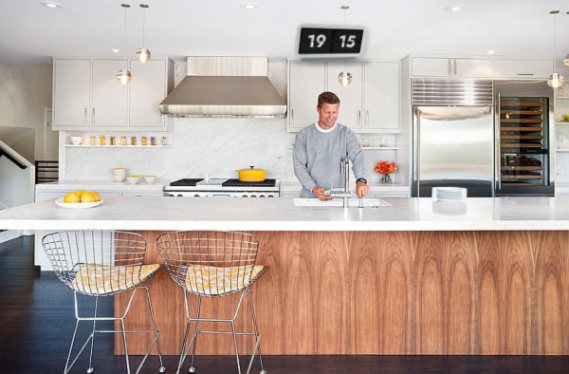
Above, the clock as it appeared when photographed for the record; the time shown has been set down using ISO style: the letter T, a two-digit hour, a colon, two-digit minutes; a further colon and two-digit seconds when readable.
T19:15
